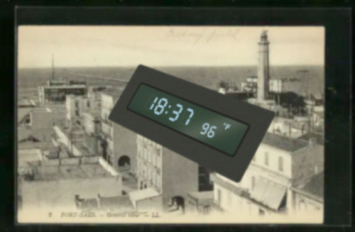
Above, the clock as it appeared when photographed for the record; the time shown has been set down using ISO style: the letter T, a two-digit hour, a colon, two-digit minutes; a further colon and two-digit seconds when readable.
T18:37
